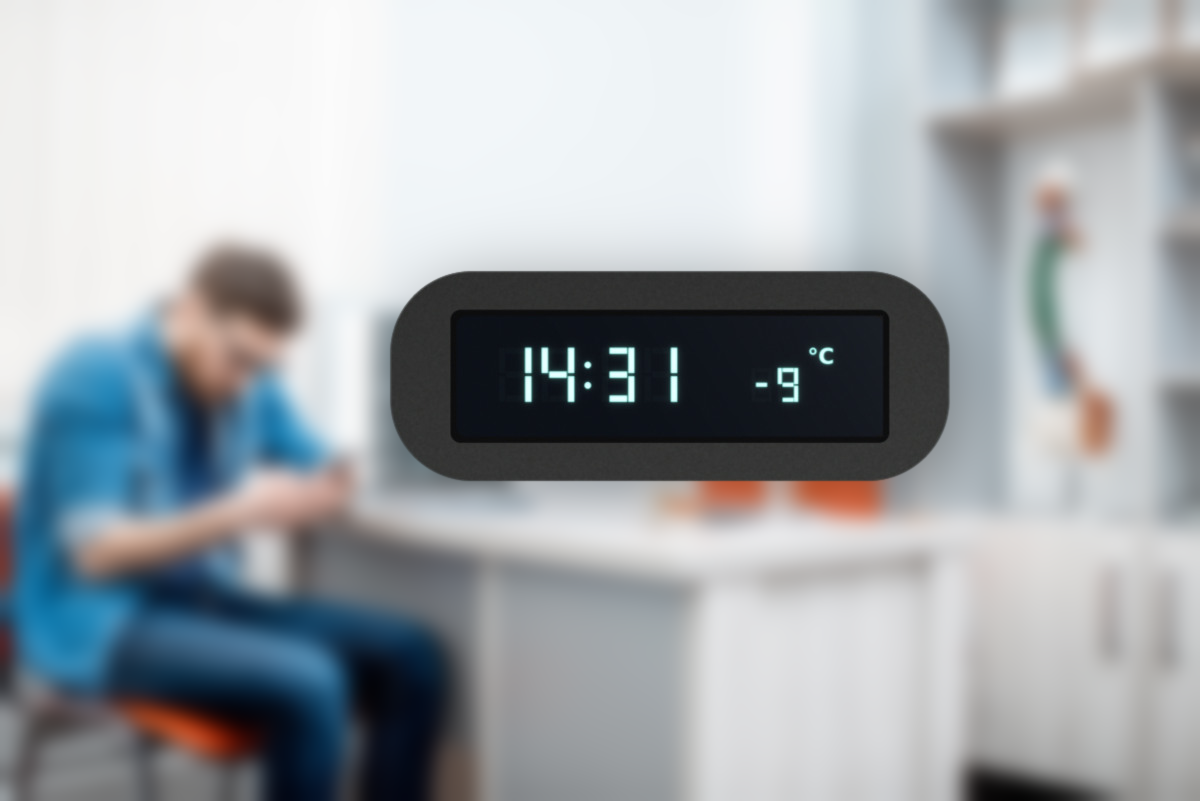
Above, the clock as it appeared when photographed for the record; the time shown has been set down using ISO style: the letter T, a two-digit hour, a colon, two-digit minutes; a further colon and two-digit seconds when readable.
T14:31
